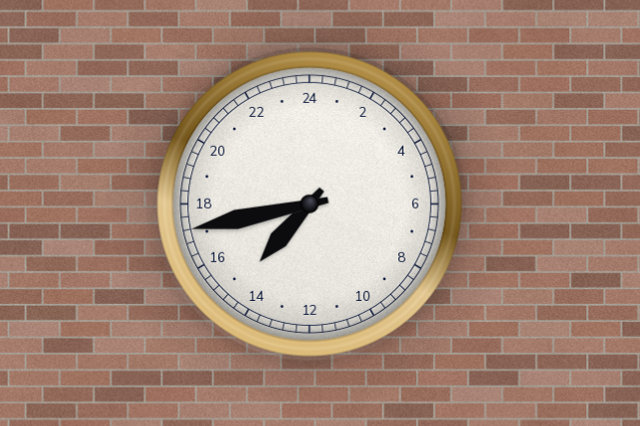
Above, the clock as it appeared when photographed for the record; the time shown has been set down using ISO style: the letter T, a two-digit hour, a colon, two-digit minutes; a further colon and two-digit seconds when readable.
T14:43
